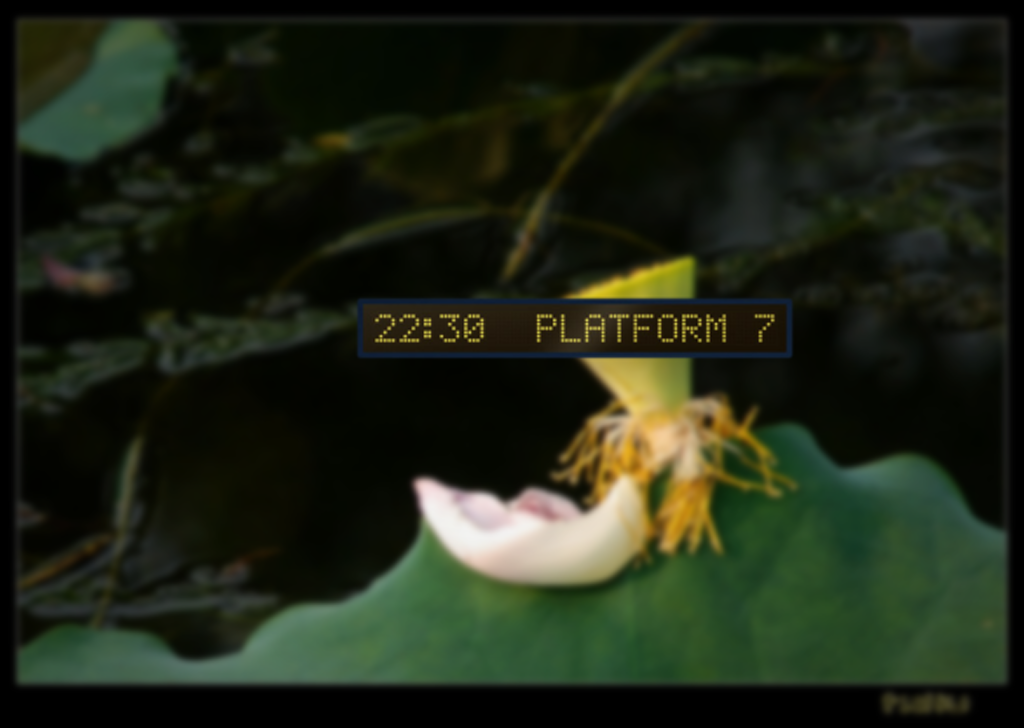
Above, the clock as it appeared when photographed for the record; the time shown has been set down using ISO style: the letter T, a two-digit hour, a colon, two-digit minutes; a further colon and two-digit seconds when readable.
T22:30
